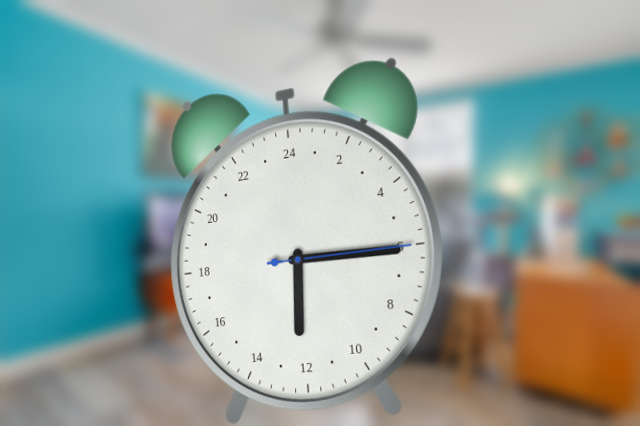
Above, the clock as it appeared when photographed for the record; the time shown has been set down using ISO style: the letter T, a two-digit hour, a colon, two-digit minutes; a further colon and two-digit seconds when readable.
T12:15:15
